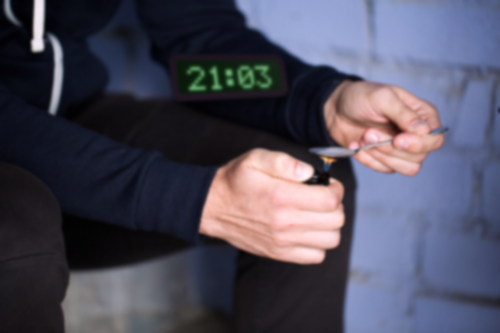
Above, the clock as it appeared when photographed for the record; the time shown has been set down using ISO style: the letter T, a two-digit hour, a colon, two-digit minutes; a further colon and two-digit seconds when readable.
T21:03
